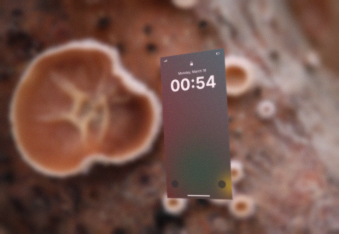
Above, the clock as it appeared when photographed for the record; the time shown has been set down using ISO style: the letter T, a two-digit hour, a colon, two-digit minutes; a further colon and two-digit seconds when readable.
T00:54
